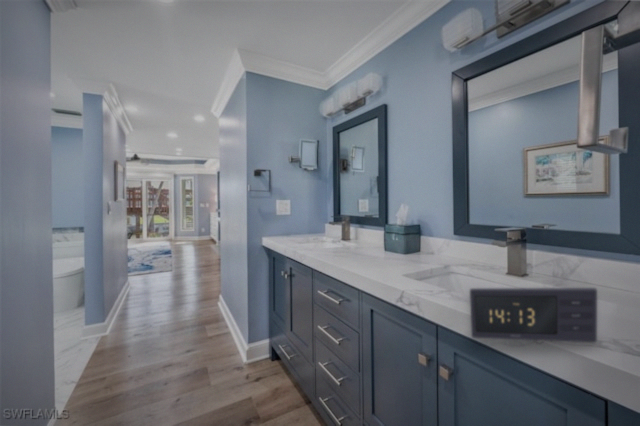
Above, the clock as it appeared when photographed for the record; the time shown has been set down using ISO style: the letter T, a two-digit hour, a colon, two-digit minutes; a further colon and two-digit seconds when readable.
T14:13
